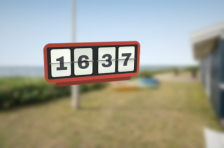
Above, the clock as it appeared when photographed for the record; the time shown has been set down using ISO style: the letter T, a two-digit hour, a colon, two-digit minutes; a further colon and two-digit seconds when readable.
T16:37
